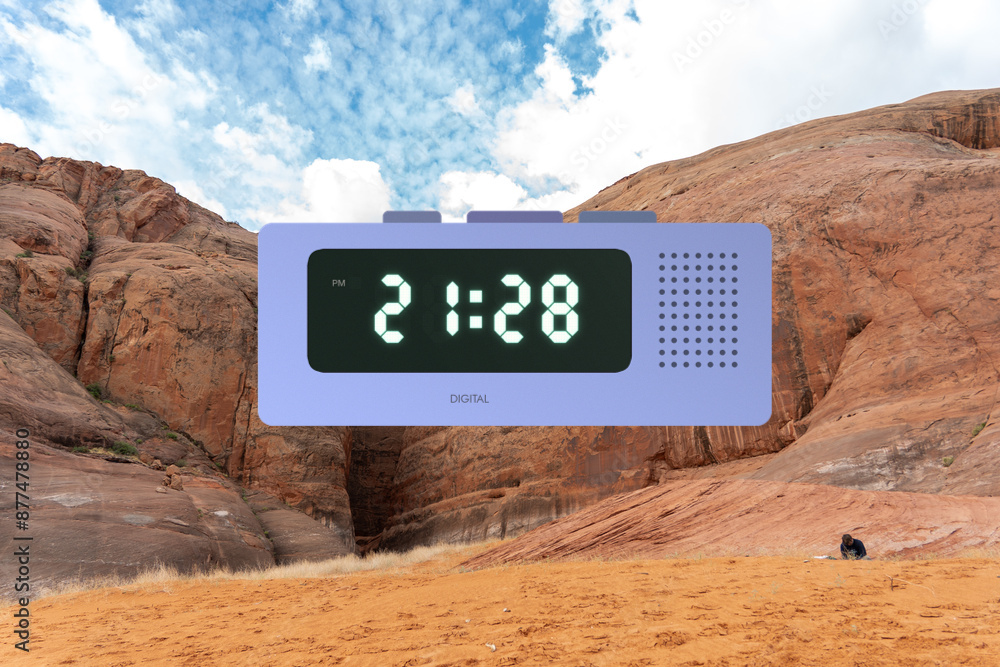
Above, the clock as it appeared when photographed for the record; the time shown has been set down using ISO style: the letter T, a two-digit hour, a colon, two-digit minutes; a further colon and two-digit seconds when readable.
T21:28
